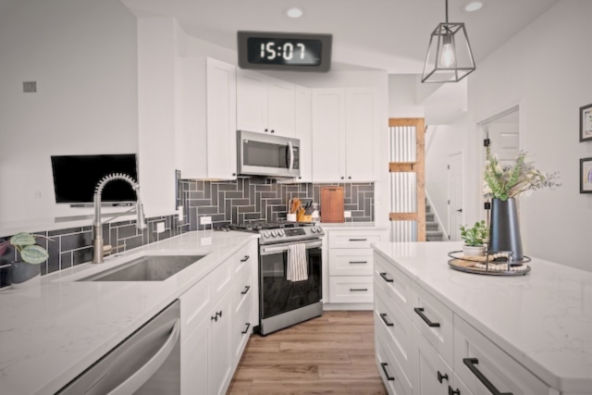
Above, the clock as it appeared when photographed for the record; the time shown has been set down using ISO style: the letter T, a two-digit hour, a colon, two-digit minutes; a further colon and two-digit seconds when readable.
T15:07
